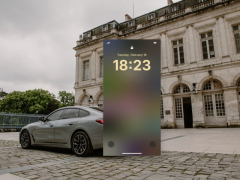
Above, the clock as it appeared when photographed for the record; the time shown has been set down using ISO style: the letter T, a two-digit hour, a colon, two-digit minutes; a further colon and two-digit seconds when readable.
T18:23
